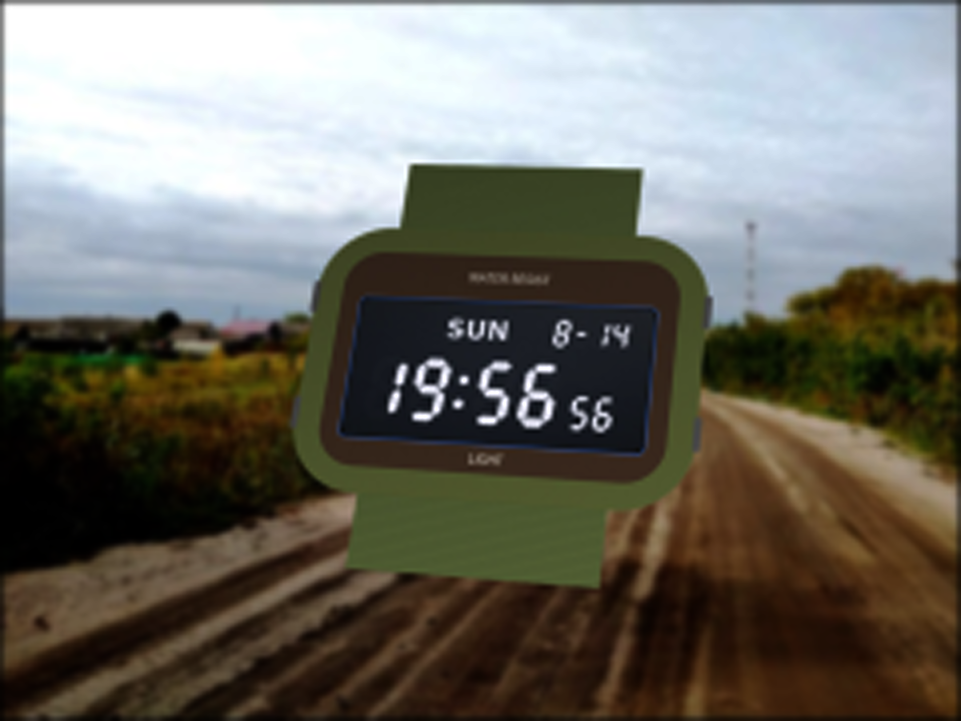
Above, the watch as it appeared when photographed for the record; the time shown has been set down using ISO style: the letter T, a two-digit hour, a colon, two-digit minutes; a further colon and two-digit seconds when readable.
T19:56:56
